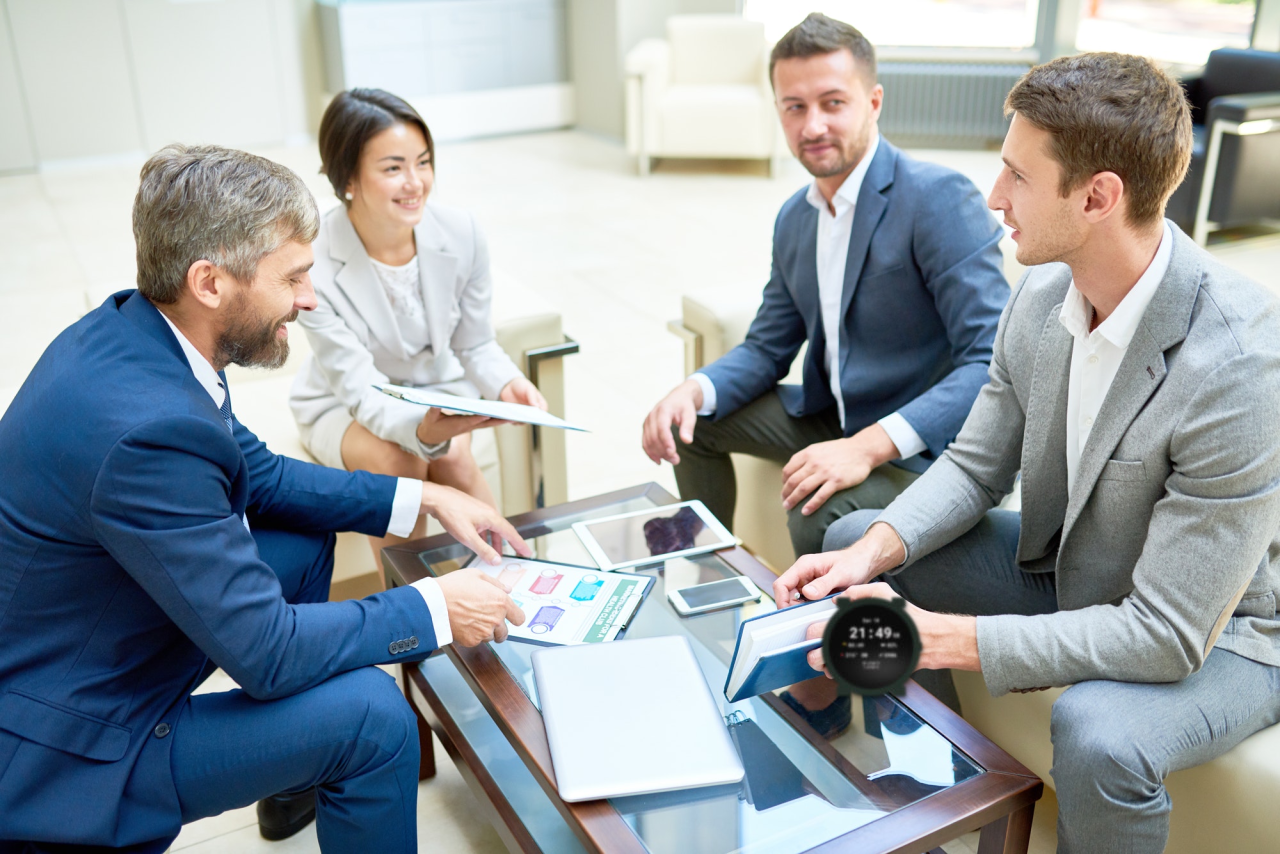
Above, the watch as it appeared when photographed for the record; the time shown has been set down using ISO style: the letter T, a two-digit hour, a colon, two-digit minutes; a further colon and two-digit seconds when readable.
T21:49
